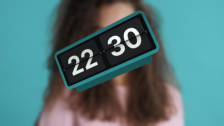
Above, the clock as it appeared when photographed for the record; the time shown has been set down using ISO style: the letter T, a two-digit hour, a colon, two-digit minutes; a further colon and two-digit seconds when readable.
T22:30
